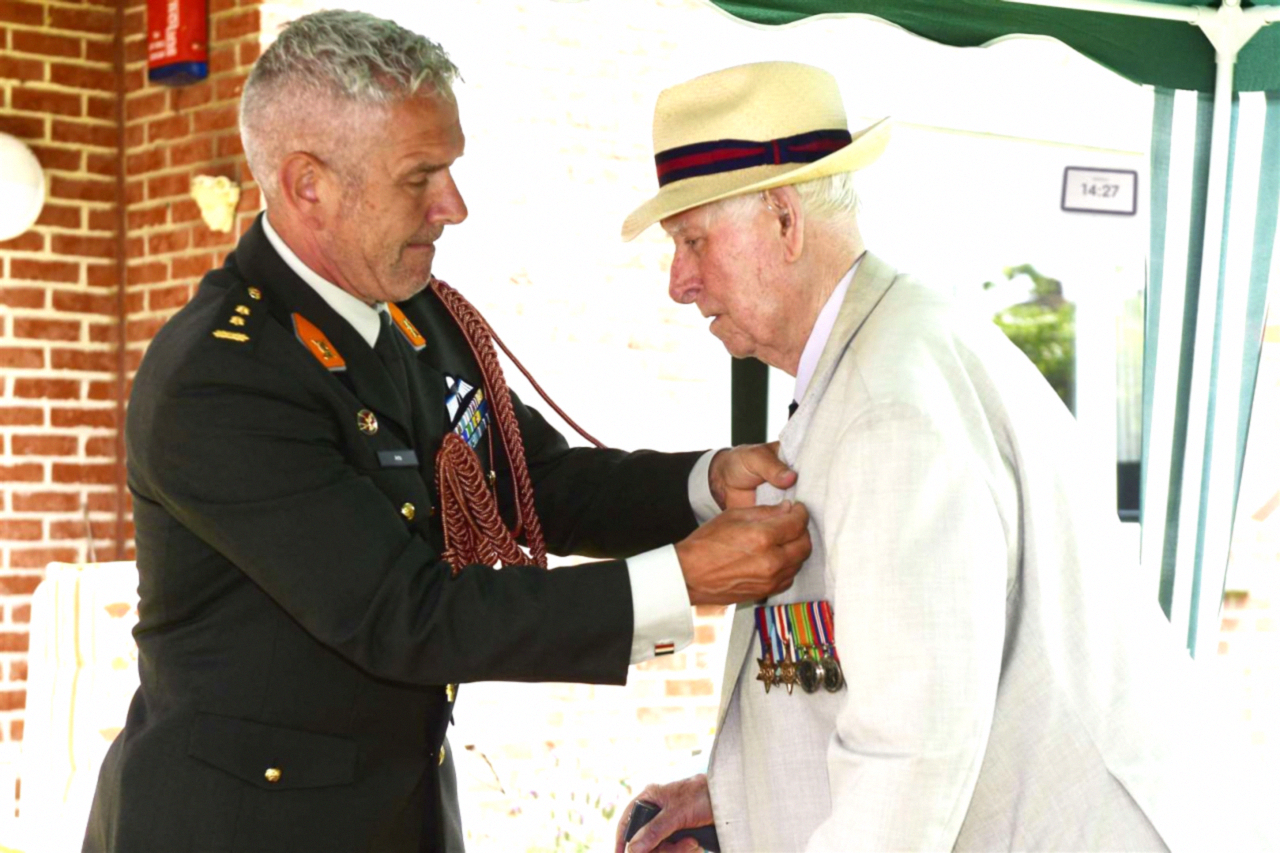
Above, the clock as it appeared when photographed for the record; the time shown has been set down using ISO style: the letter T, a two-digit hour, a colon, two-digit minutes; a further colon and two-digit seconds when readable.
T14:27
